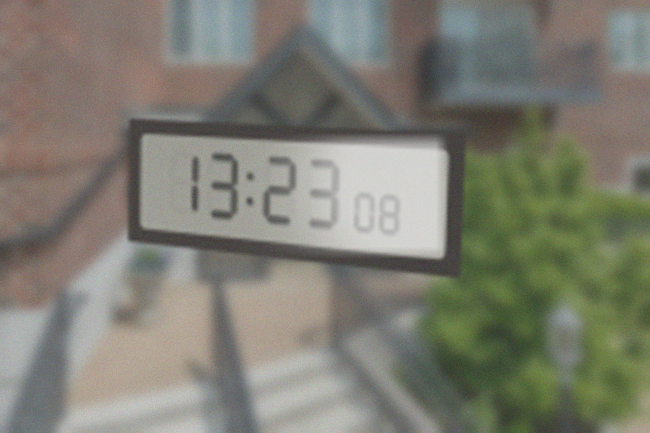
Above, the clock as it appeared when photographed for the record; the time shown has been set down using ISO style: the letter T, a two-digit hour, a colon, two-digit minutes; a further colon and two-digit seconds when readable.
T13:23:08
